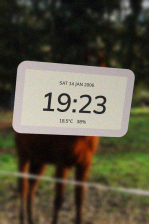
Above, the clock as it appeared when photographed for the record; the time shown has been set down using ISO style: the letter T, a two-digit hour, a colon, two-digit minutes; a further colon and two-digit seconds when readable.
T19:23
